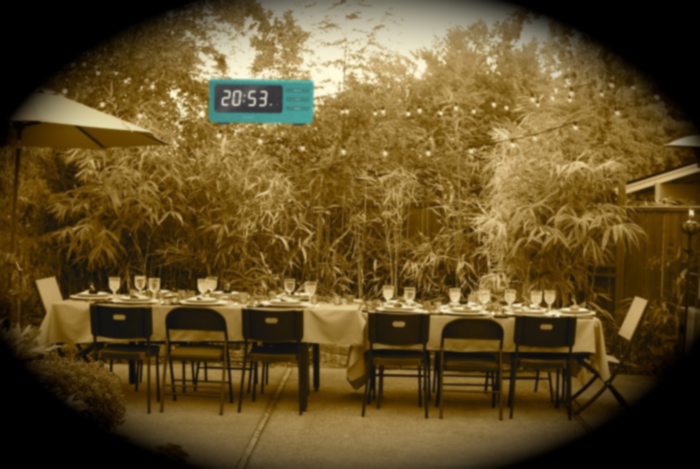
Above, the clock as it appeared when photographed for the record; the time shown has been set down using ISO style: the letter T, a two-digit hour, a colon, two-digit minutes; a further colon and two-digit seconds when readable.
T20:53
